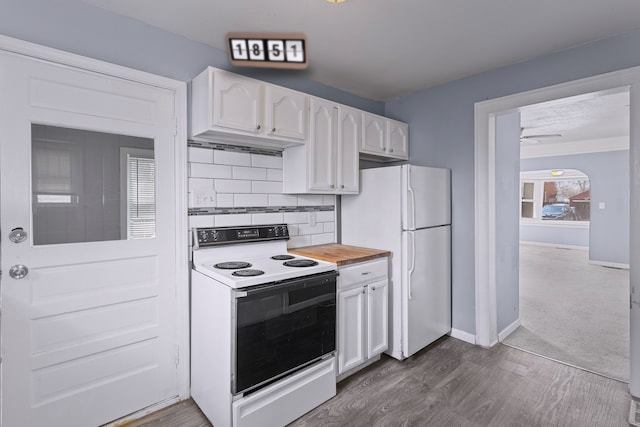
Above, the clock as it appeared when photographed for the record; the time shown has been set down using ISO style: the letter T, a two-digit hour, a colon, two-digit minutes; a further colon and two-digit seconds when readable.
T18:51
